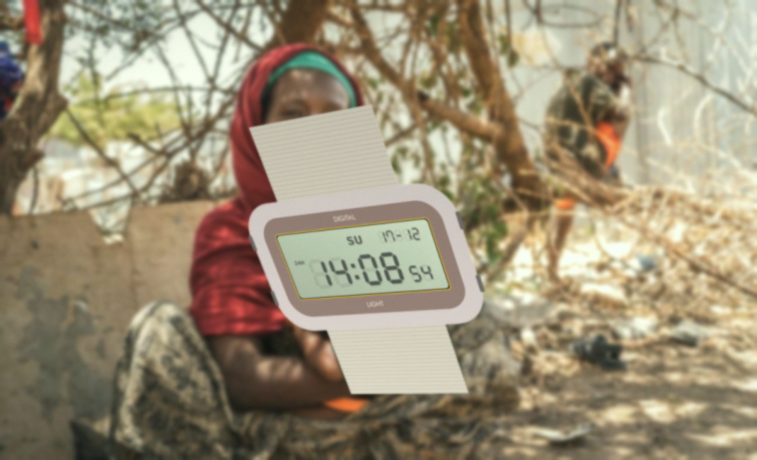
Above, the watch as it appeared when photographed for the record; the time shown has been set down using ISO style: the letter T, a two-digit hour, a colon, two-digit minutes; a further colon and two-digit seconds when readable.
T14:08:54
